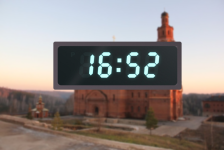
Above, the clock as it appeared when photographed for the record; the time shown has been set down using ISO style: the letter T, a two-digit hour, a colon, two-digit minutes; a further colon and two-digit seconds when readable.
T16:52
